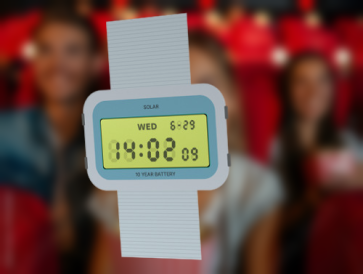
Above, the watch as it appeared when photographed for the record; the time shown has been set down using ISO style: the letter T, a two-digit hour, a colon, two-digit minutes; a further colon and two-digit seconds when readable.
T14:02:09
